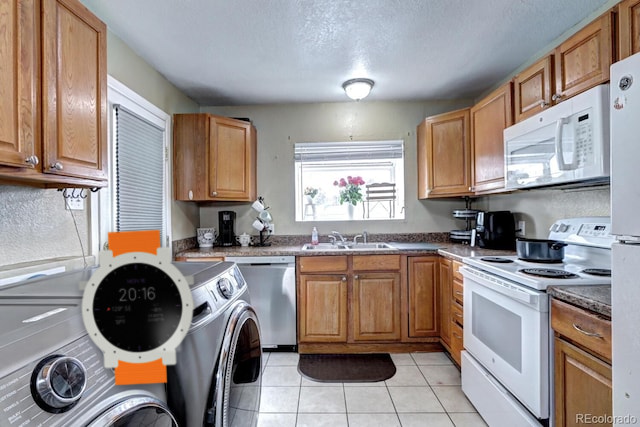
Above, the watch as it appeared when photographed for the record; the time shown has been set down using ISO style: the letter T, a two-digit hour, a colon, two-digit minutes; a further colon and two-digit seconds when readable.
T20:16
